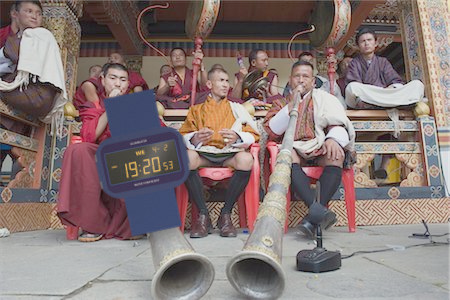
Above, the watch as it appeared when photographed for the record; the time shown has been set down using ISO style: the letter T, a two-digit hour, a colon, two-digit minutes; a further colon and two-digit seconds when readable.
T19:20
